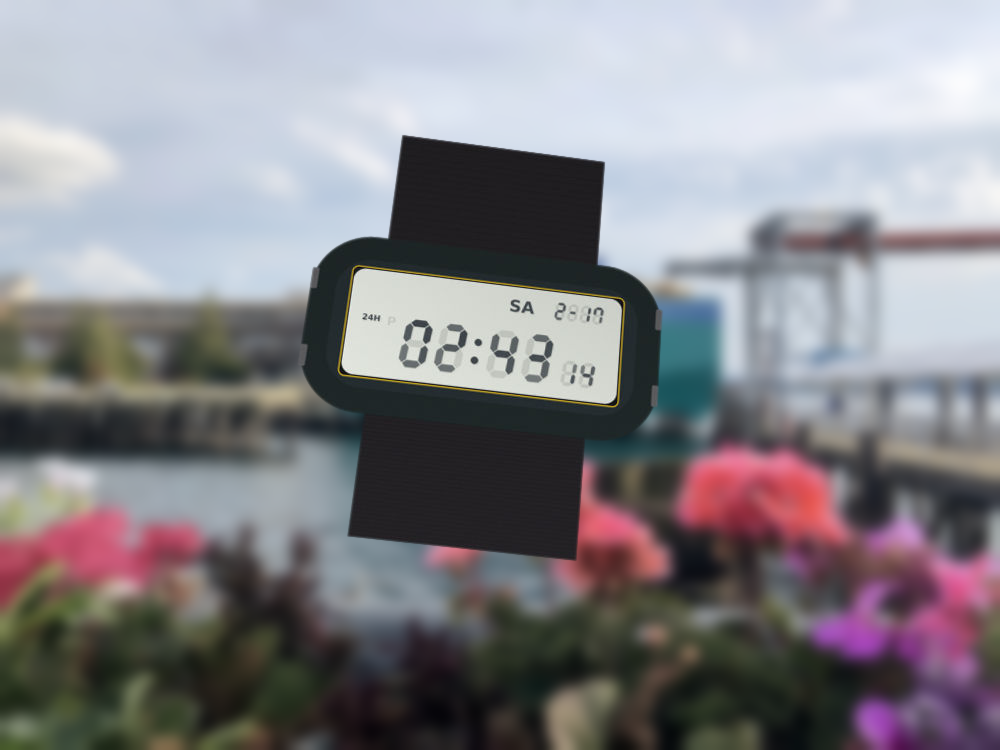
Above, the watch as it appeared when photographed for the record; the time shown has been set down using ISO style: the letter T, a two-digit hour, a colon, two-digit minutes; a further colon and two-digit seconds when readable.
T02:43:14
